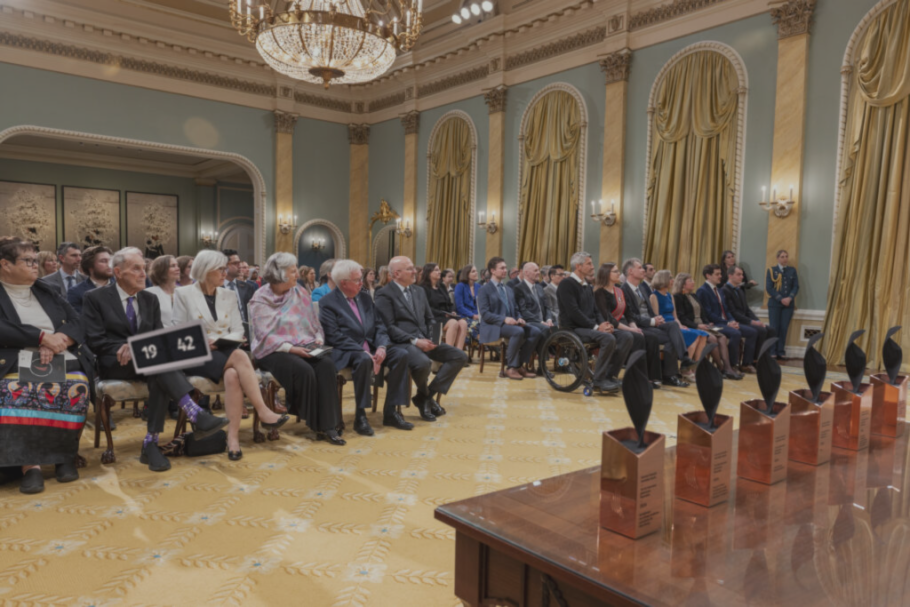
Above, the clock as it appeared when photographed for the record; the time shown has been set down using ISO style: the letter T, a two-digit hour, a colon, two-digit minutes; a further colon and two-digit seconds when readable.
T19:42
